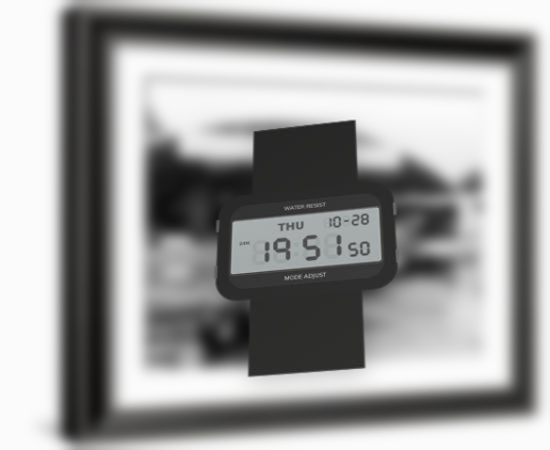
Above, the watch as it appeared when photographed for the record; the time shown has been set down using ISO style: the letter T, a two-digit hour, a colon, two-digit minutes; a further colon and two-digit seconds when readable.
T19:51:50
